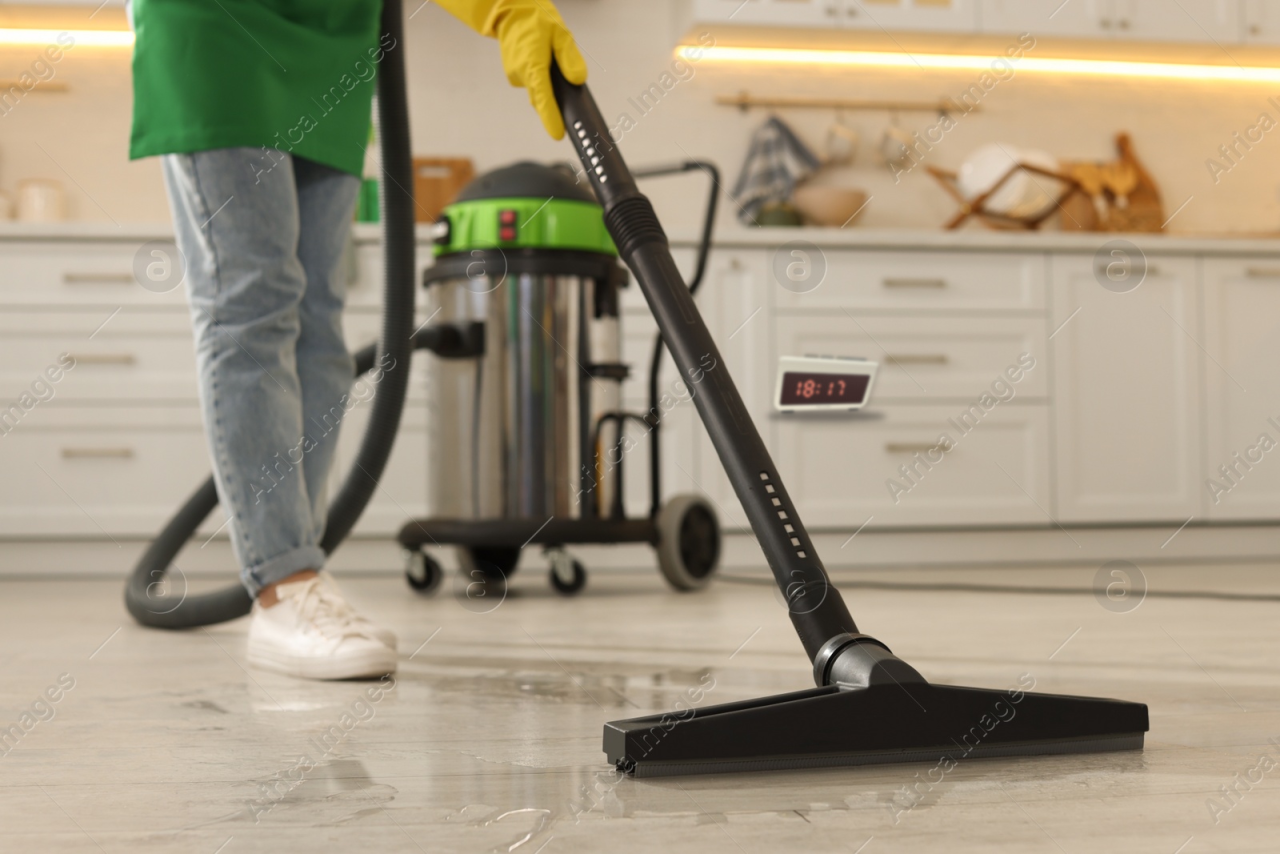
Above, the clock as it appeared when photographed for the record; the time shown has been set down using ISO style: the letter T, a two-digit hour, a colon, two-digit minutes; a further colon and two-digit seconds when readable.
T18:17
